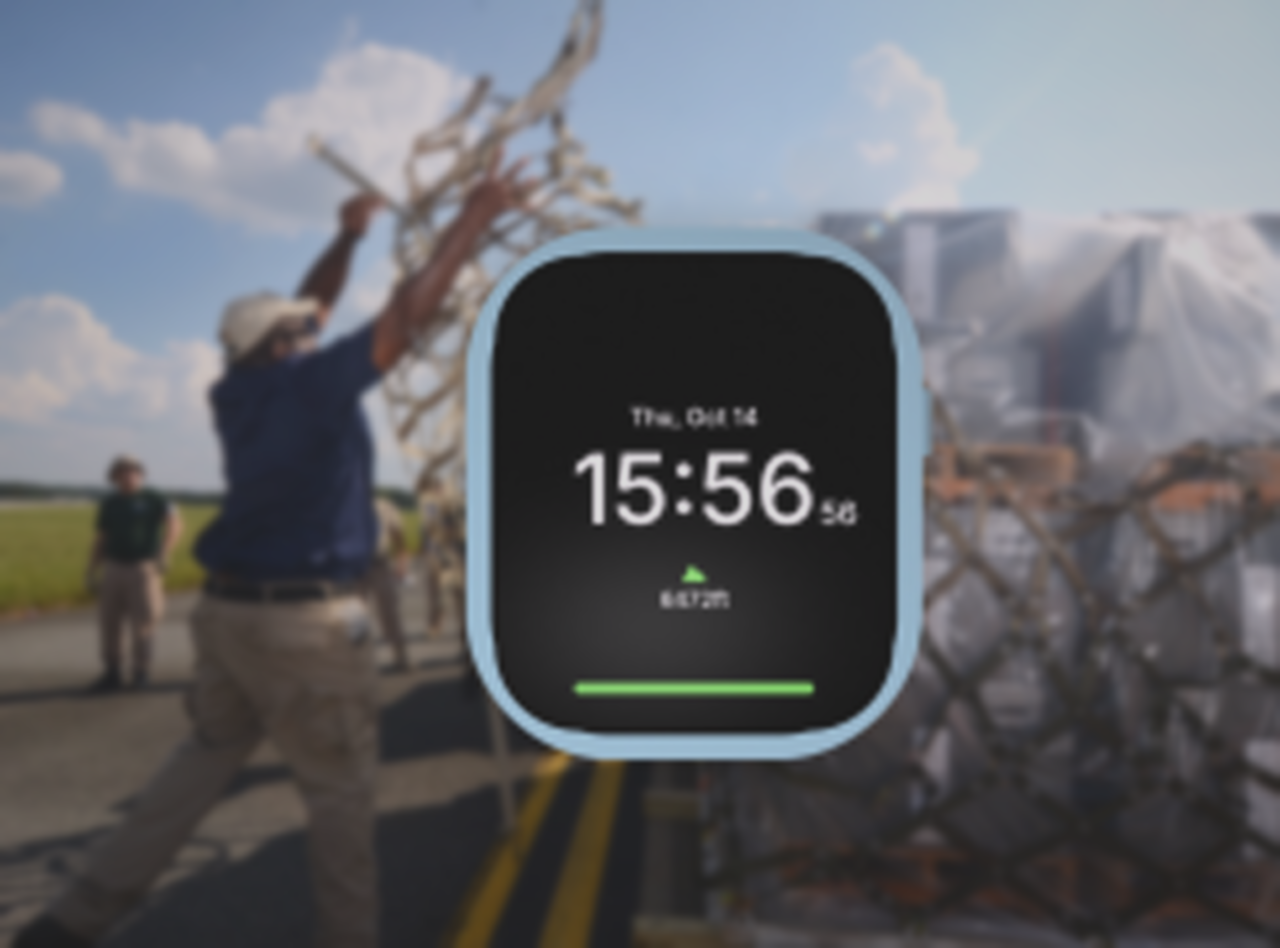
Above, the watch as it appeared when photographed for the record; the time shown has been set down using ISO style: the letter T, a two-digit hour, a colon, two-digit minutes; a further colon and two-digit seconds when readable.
T15:56
